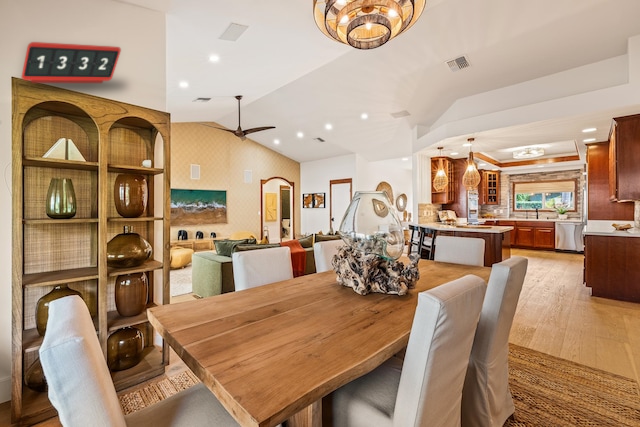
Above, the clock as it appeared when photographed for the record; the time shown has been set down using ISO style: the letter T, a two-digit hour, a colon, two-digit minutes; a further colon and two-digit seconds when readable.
T13:32
